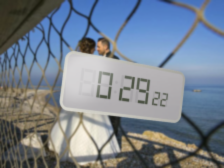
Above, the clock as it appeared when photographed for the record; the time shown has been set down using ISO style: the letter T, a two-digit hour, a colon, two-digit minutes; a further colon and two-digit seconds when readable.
T00:29:22
